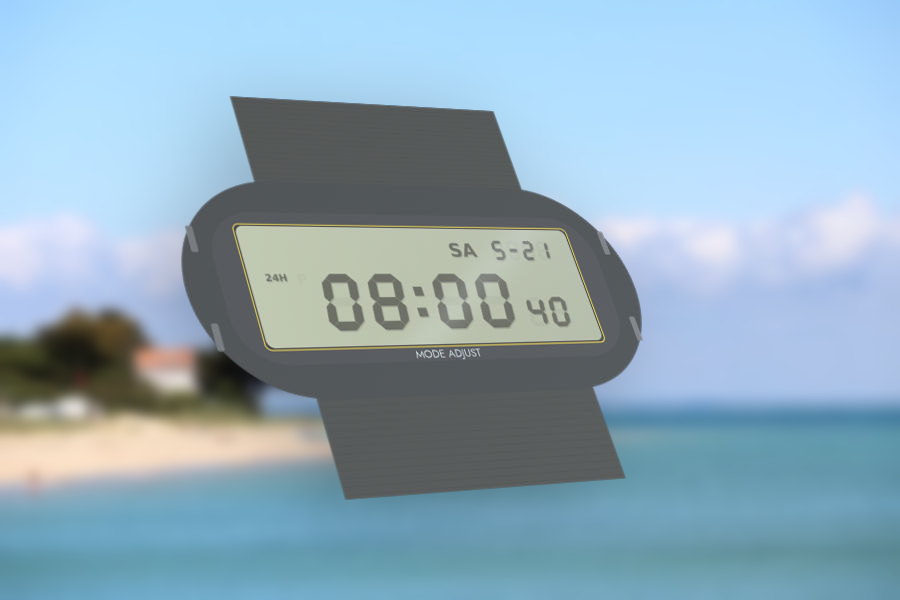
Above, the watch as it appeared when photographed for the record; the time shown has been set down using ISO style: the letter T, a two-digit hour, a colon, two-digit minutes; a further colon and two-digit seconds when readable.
T08:00:40
